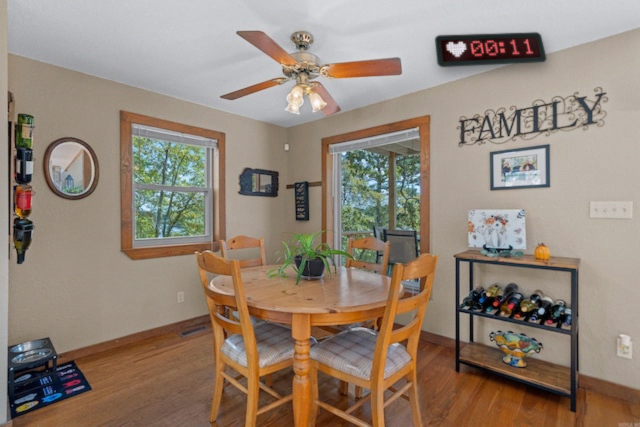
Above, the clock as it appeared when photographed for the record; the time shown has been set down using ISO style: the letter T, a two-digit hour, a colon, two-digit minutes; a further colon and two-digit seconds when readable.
T00:11
